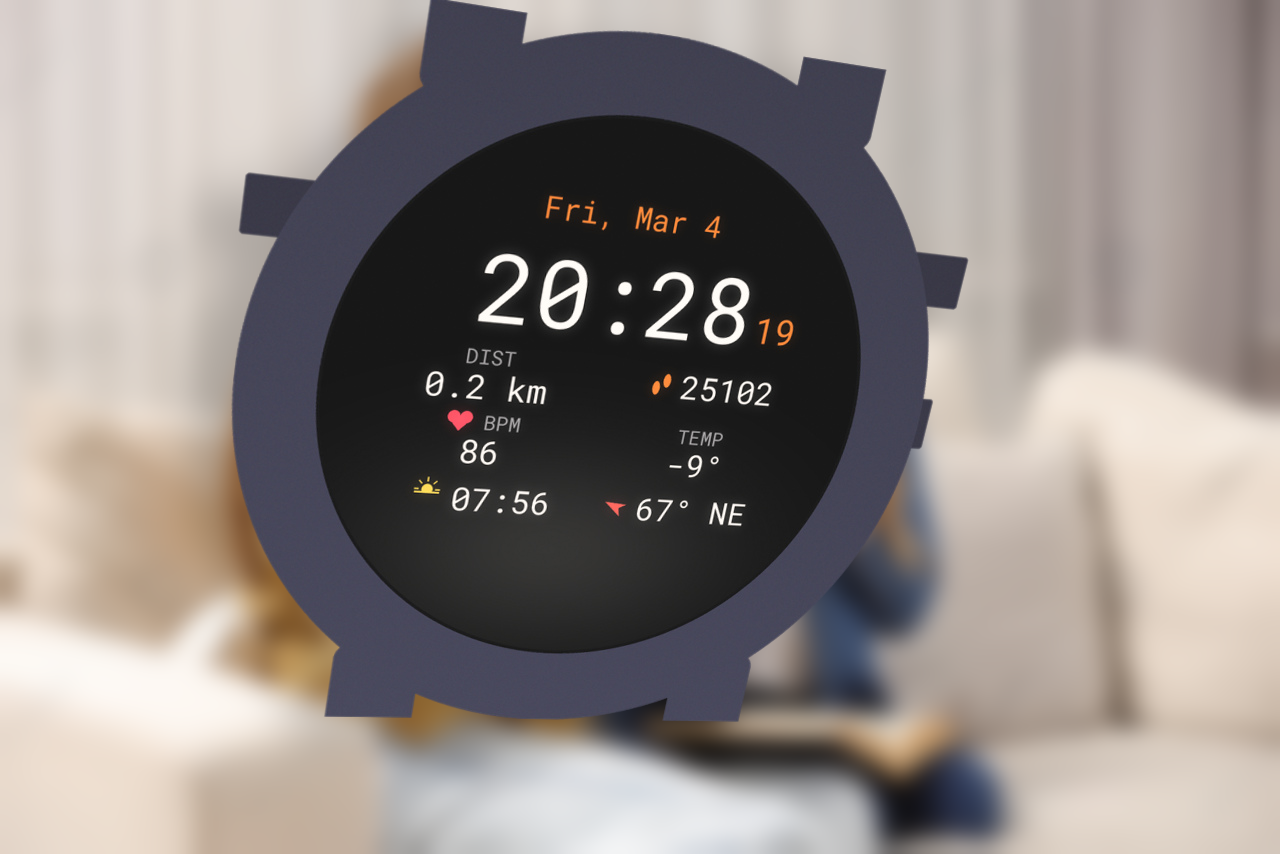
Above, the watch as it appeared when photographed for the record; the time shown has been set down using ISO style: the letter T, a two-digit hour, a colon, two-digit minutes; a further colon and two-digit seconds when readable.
T20:28:19
